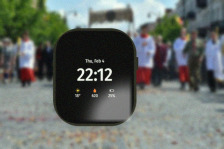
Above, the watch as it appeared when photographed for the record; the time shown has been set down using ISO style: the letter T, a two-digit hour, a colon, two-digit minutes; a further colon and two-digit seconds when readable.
T22:12
